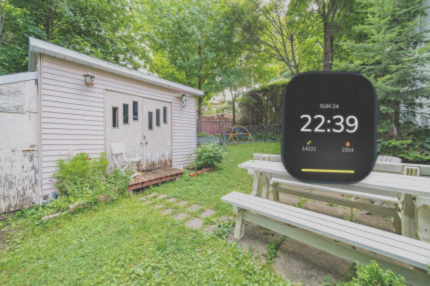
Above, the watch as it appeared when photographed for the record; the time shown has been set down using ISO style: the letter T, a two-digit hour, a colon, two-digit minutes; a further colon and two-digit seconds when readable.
T22:39
